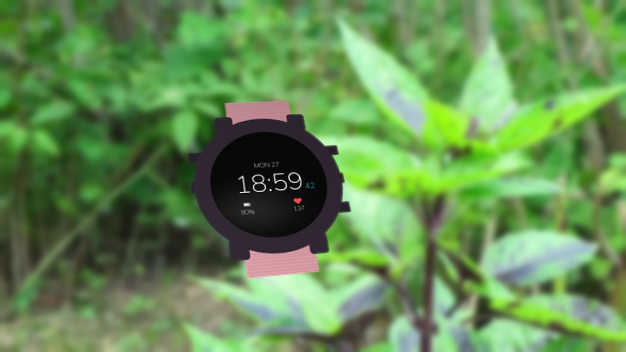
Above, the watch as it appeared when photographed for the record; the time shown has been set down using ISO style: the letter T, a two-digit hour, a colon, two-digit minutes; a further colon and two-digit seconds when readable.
T18:59:42
